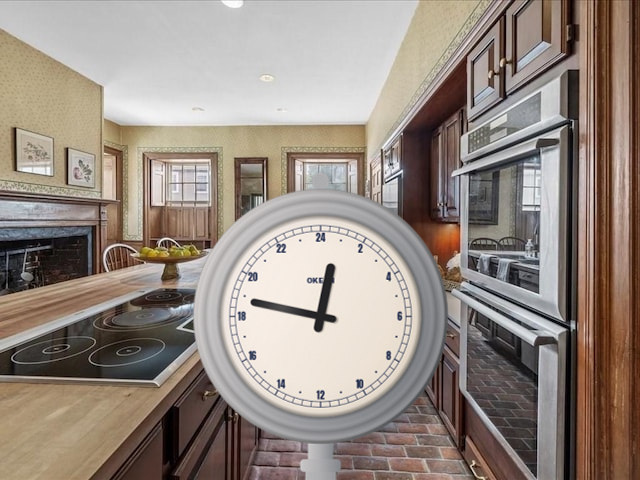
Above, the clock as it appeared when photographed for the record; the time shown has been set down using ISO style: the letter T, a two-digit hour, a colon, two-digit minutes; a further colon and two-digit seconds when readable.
T00:47
